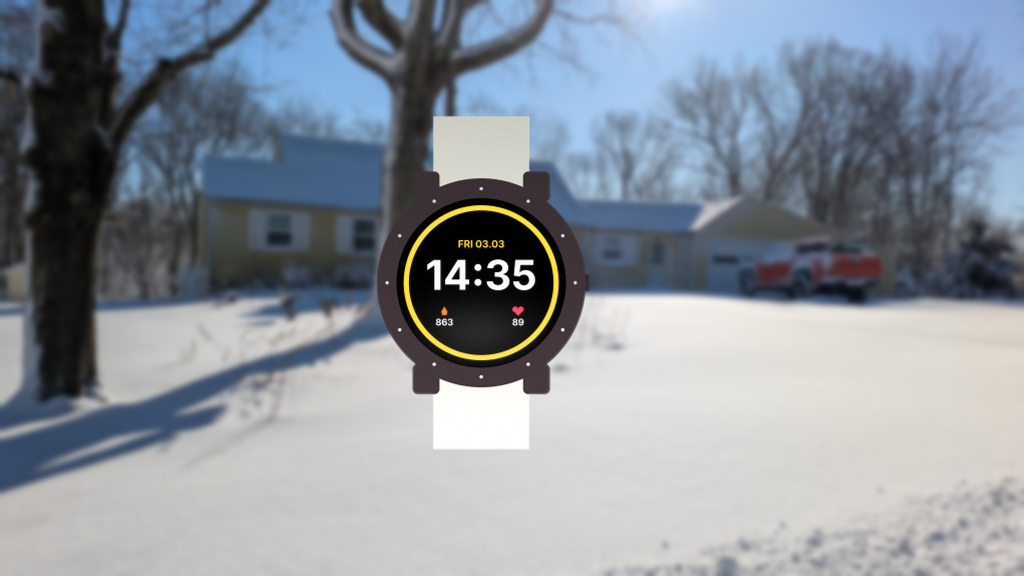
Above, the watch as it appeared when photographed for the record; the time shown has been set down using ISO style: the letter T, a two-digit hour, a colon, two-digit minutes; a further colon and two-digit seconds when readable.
T14:35
